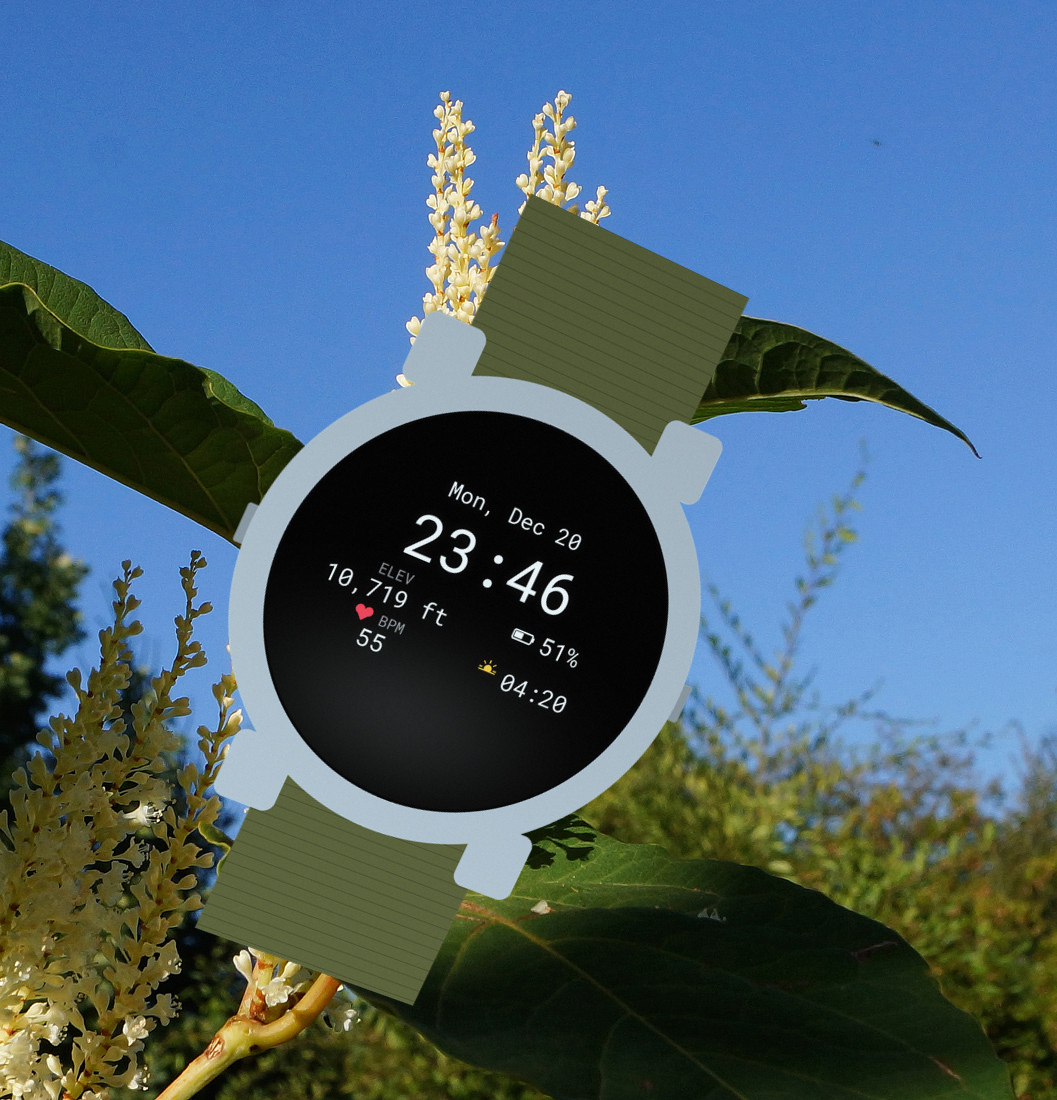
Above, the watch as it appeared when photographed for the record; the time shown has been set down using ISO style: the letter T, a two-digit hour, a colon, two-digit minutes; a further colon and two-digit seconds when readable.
T23:46
